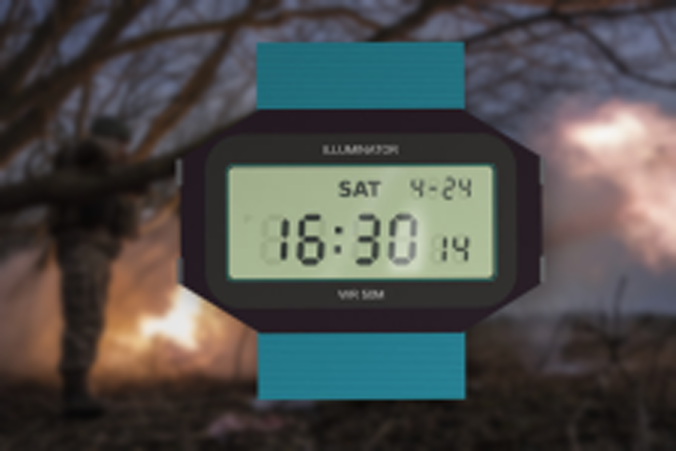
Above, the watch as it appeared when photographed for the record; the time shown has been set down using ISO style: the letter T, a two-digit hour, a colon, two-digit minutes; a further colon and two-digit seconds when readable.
T16:30:14
